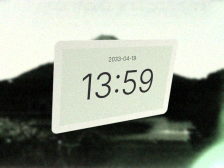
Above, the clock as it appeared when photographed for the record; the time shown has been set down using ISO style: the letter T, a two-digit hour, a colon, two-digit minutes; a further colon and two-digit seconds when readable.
T13:59
